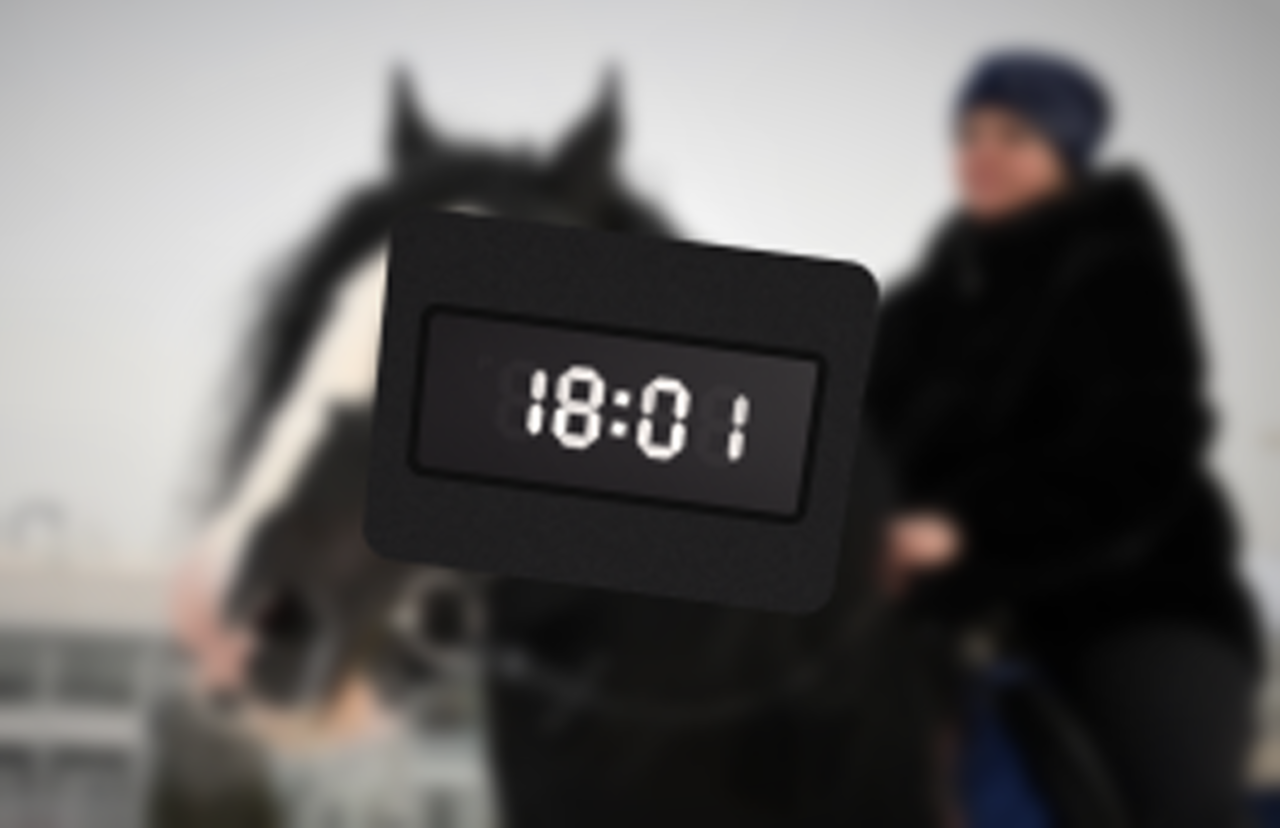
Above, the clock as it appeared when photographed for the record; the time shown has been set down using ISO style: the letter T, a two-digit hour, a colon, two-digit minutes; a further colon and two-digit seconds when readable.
T18:01
